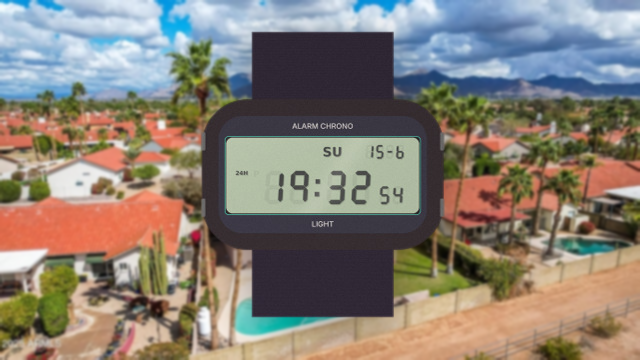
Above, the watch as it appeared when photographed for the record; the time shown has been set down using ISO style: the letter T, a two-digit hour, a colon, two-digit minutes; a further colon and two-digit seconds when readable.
T19:32:54
